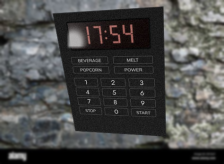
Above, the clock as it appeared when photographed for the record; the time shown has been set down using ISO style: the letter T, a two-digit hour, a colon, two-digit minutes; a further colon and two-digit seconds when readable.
T17:54
